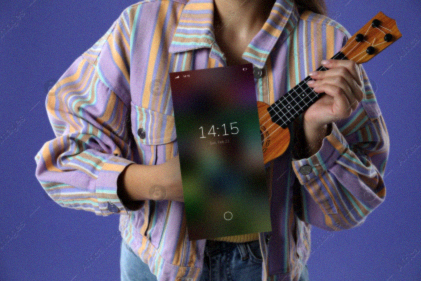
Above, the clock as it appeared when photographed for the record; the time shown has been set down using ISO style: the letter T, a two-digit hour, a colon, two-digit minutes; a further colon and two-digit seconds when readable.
T14:15
